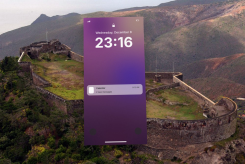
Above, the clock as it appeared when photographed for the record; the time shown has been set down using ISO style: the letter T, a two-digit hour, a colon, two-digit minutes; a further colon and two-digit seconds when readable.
T23:16
